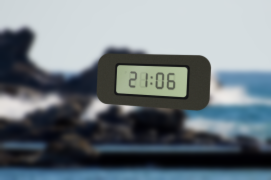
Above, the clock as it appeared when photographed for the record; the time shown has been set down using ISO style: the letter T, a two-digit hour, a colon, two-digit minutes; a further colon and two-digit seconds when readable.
T21:06
